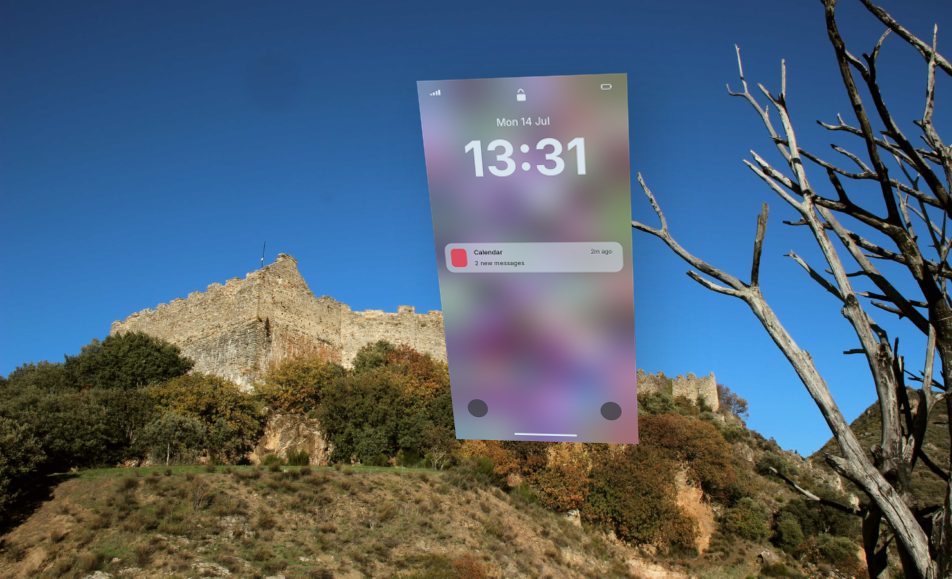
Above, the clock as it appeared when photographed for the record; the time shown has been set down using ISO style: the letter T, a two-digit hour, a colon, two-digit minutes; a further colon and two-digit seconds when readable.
T13:31
